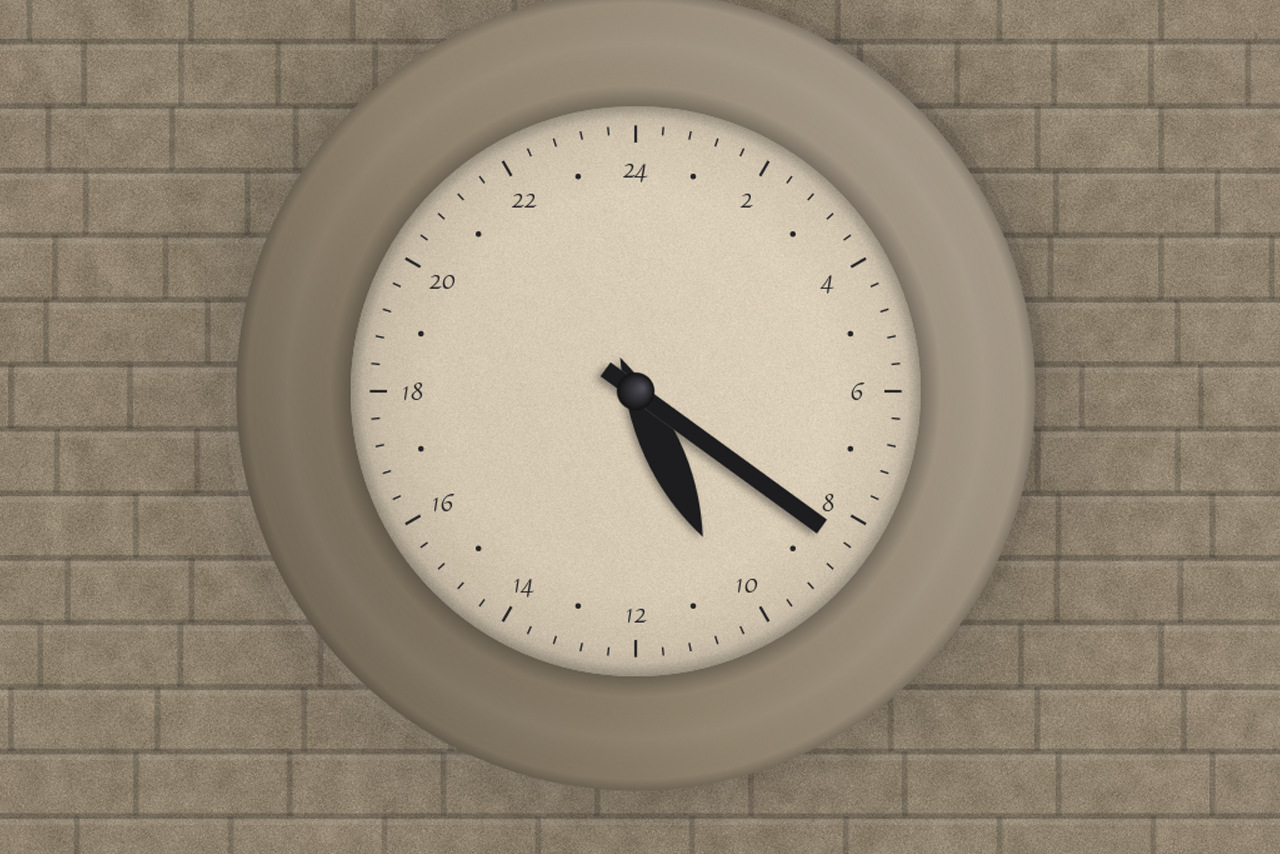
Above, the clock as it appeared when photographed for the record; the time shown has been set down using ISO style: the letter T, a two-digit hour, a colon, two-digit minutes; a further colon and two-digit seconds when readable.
T10:21
